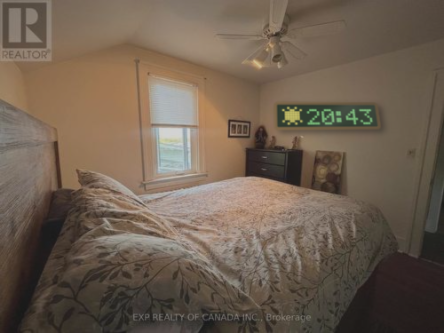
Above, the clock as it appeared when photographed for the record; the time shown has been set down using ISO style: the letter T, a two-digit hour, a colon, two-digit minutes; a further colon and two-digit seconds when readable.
T20:43
